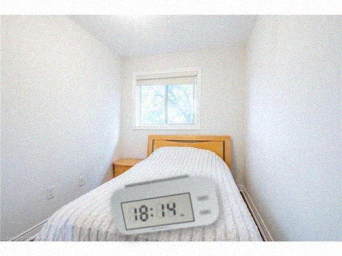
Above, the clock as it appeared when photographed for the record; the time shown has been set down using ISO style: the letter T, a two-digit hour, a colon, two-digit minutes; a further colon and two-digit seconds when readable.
T18:14
